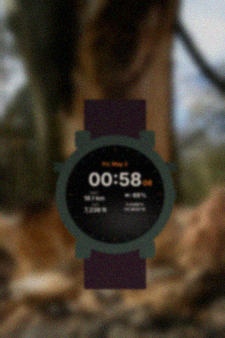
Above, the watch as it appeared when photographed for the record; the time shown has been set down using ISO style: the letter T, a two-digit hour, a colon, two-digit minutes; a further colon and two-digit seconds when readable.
T00:58
